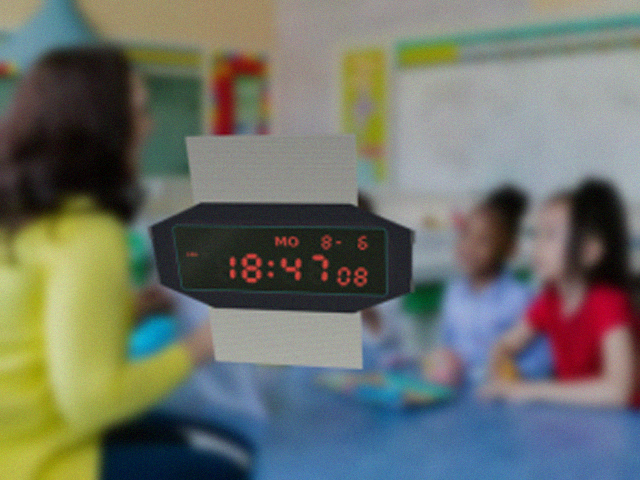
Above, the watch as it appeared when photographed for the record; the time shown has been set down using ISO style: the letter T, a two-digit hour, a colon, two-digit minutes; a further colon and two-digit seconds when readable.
T18:47:08
